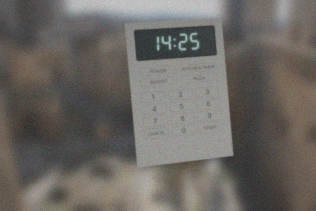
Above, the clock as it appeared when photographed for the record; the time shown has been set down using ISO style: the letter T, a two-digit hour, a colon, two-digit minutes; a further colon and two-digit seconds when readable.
T14:25
